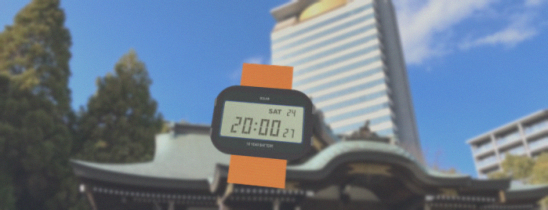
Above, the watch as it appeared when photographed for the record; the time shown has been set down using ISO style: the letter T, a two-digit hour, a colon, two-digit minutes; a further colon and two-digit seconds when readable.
T20:00
